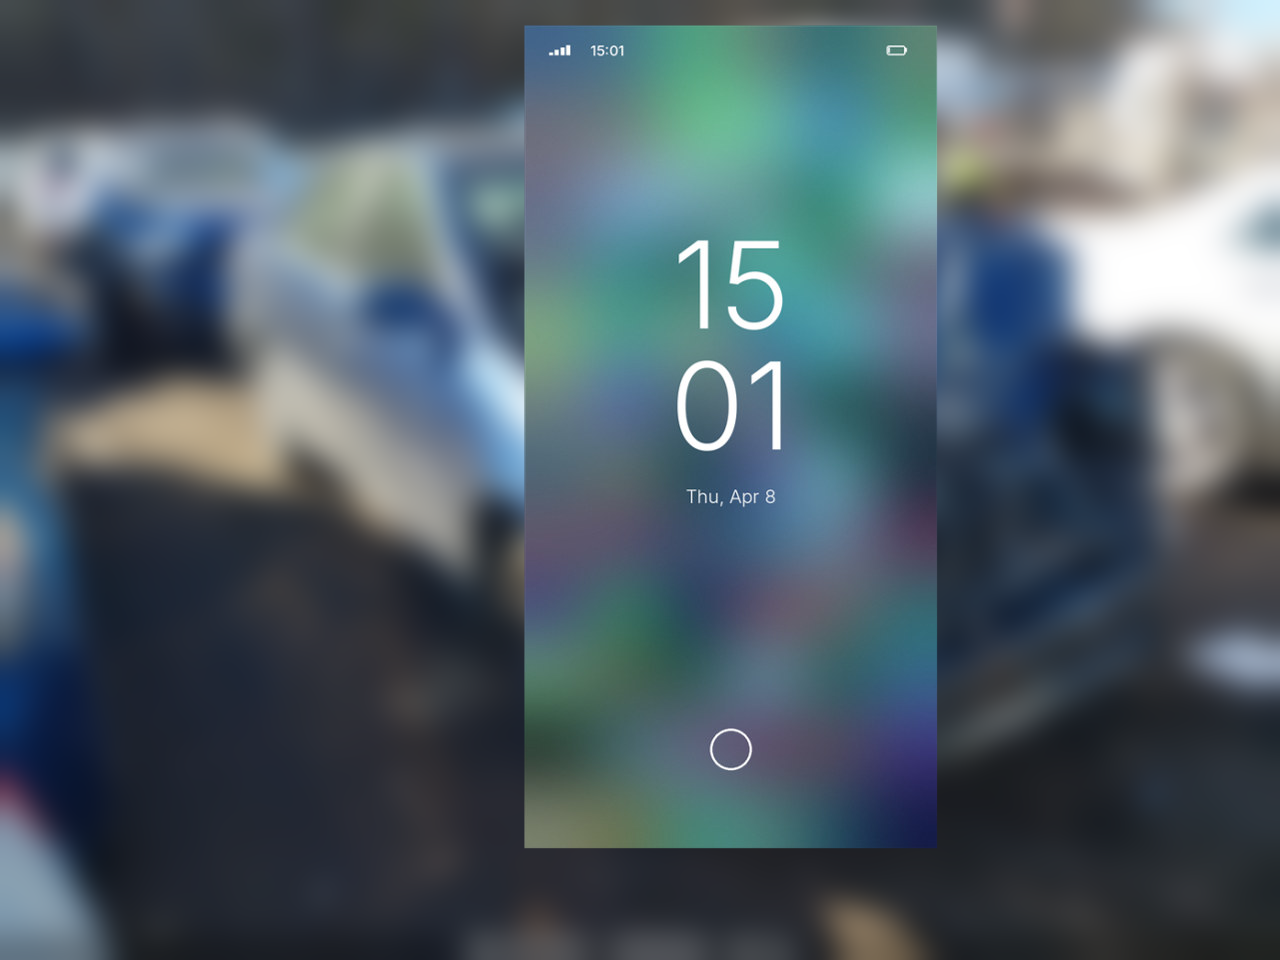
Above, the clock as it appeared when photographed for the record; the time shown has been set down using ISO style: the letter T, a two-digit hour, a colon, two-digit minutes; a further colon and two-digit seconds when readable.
T15:01
